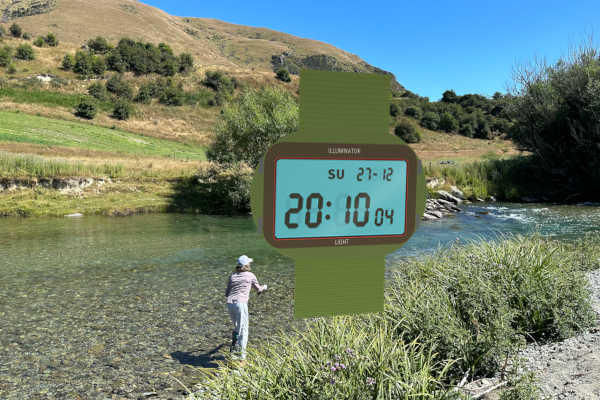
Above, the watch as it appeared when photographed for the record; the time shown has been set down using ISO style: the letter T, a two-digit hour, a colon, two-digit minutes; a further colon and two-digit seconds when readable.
T20:10:04
